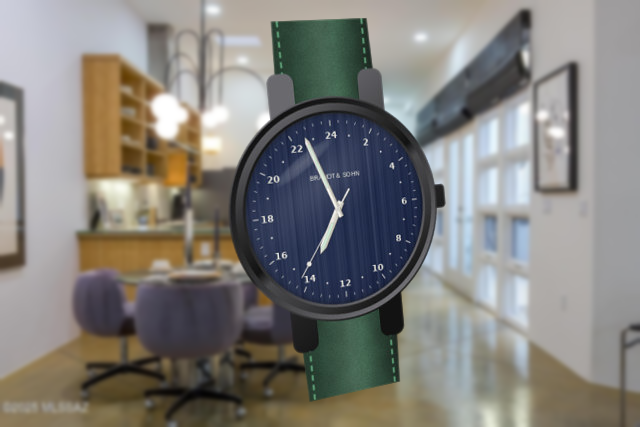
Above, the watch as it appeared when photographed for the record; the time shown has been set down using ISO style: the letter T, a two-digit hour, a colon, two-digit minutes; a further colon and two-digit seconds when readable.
T13:56:36
